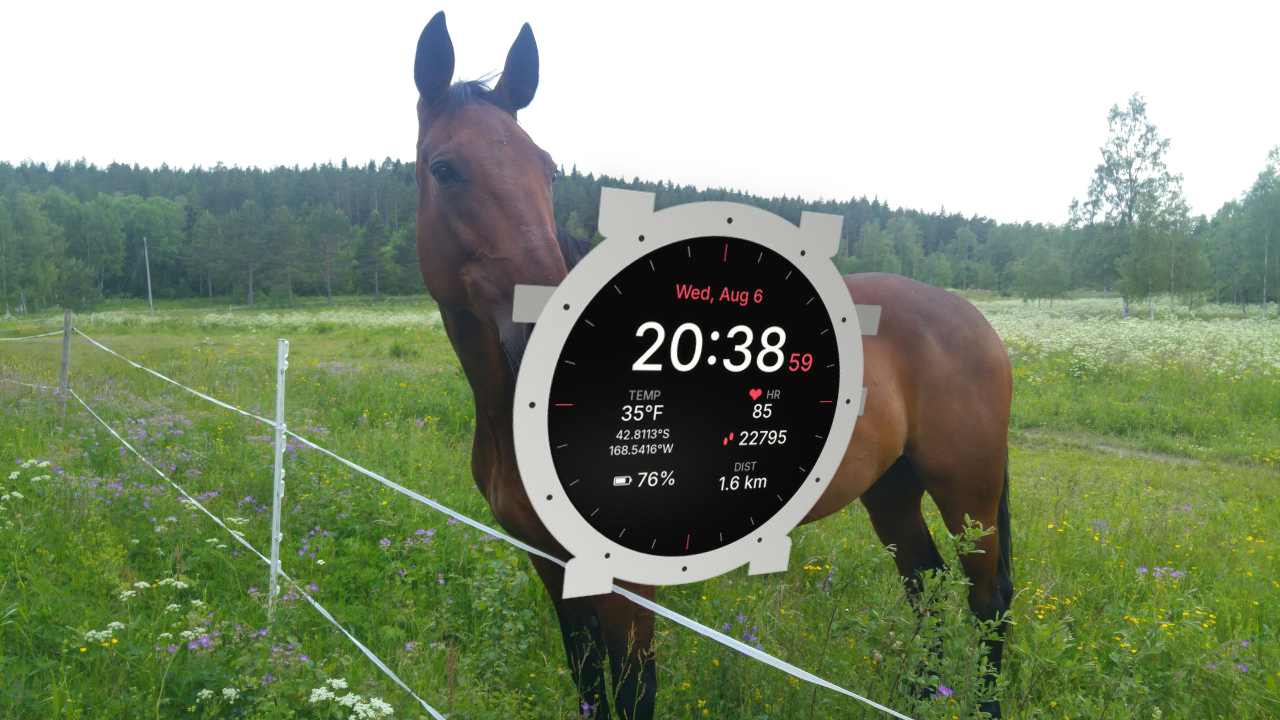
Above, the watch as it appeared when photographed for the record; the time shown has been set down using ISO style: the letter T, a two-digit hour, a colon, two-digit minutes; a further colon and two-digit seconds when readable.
T20:38:59
